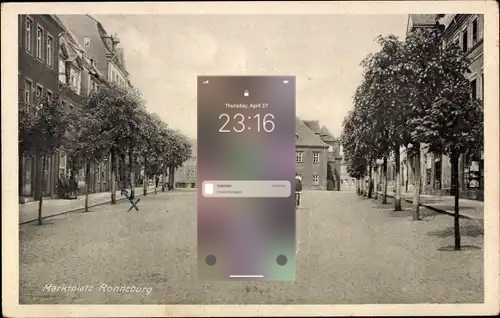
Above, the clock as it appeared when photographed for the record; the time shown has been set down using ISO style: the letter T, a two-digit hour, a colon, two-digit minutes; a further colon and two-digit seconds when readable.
T23:16
